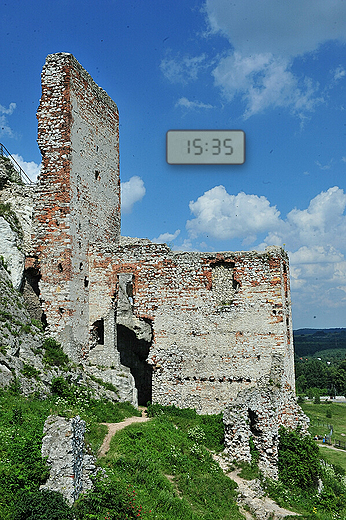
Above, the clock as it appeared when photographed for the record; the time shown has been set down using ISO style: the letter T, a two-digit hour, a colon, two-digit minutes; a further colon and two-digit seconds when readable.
T15:35
